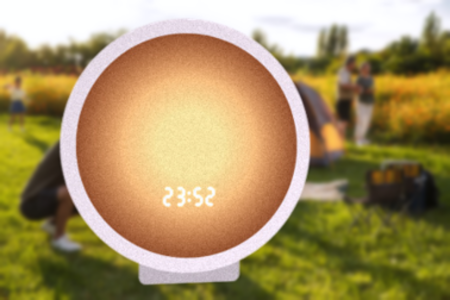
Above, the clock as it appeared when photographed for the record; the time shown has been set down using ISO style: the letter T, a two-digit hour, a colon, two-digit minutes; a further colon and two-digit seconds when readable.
T23:52
